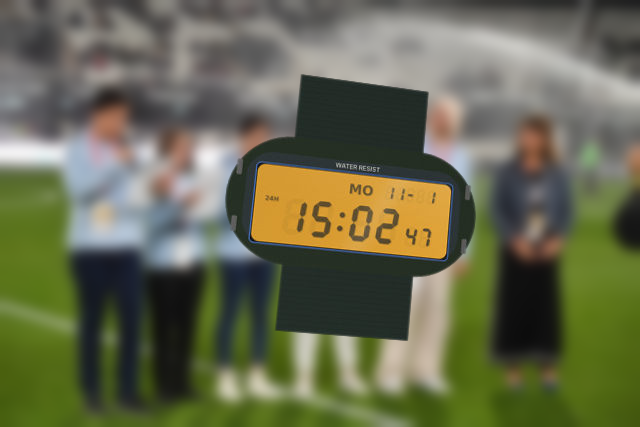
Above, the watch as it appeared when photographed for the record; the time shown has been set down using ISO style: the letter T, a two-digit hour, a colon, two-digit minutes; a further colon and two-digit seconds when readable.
T15:02:47
